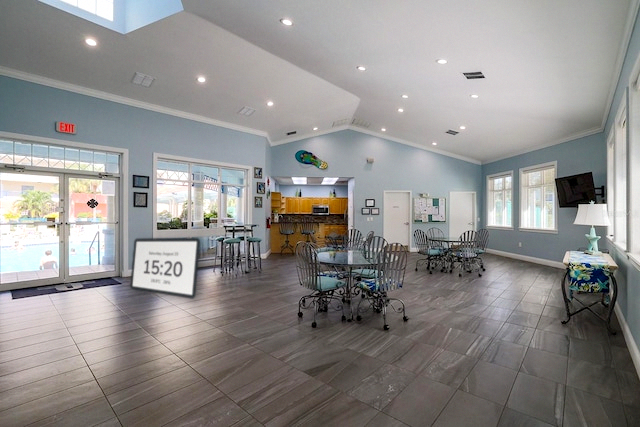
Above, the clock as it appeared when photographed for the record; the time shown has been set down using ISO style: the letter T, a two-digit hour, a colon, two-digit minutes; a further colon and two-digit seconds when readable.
T15:20
